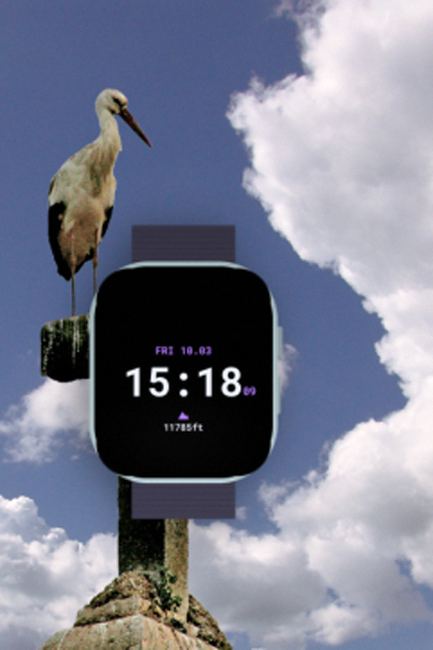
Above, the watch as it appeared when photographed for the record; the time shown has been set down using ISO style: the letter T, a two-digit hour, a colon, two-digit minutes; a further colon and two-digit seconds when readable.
T15:18
